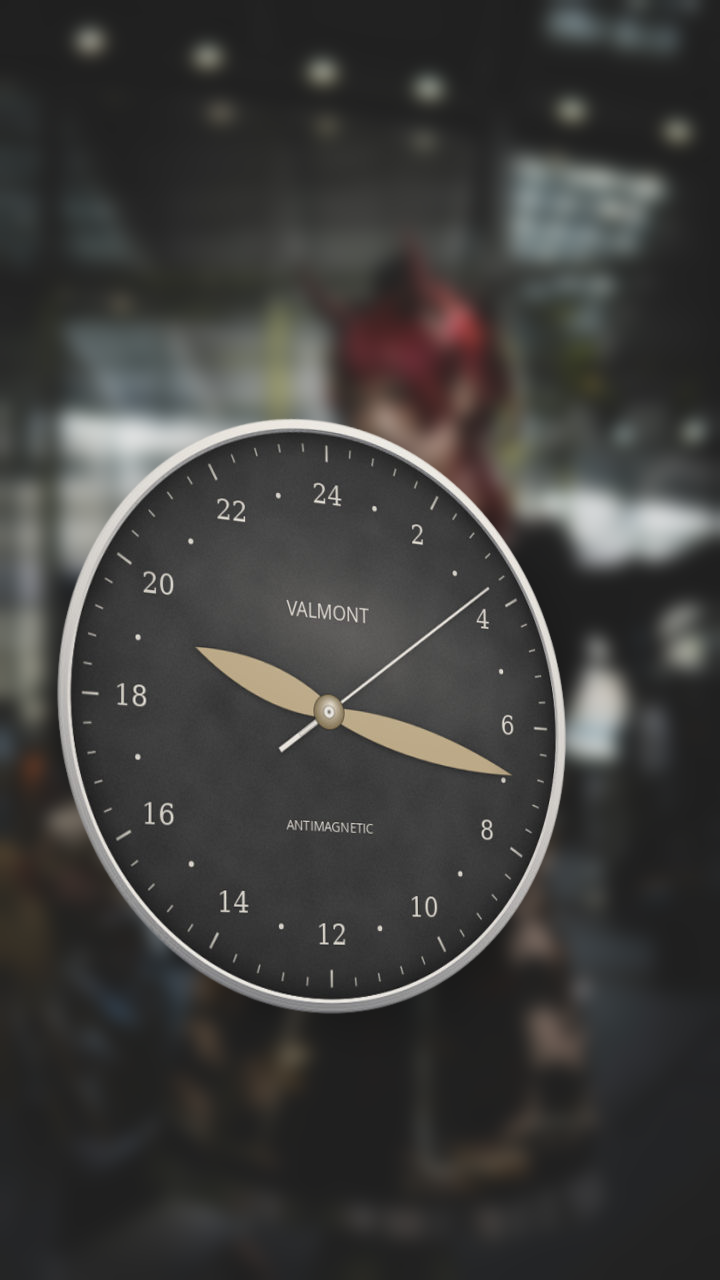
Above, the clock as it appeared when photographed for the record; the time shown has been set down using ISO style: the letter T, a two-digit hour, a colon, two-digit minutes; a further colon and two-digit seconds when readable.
T19:17:09
